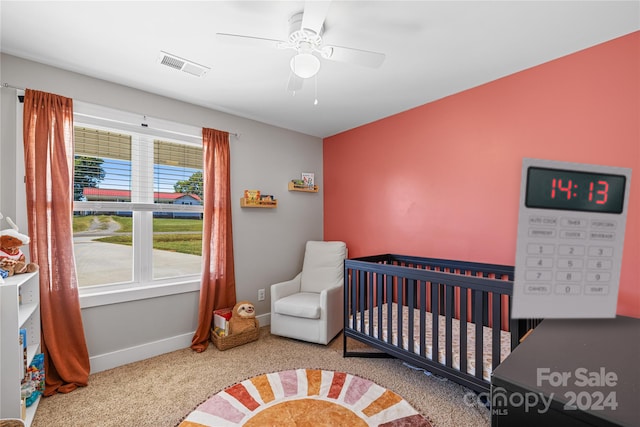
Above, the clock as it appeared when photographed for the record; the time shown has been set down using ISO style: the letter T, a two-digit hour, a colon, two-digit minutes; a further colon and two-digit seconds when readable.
T14:13
